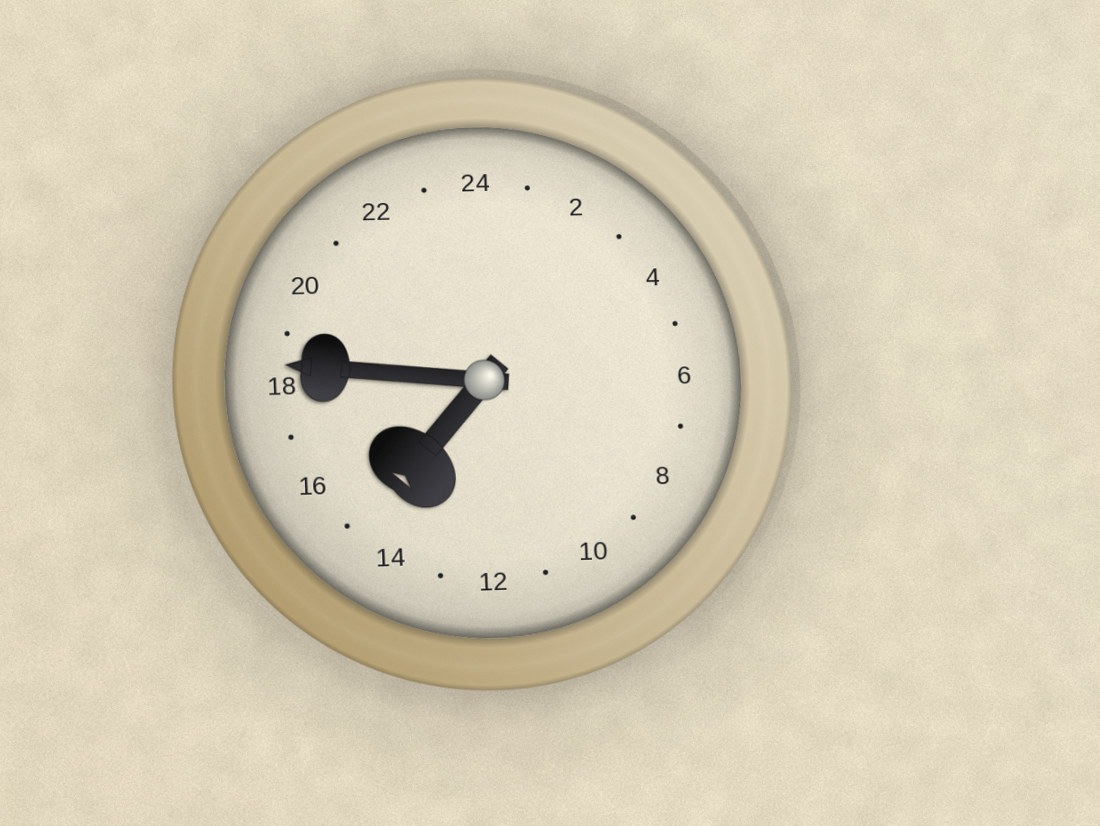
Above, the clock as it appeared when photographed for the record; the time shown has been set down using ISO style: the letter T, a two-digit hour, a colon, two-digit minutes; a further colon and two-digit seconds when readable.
T14:46
